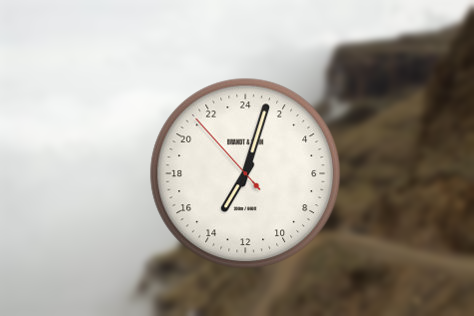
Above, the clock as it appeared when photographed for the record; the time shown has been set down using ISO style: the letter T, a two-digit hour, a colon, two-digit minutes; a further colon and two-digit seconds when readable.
T14:02:53
